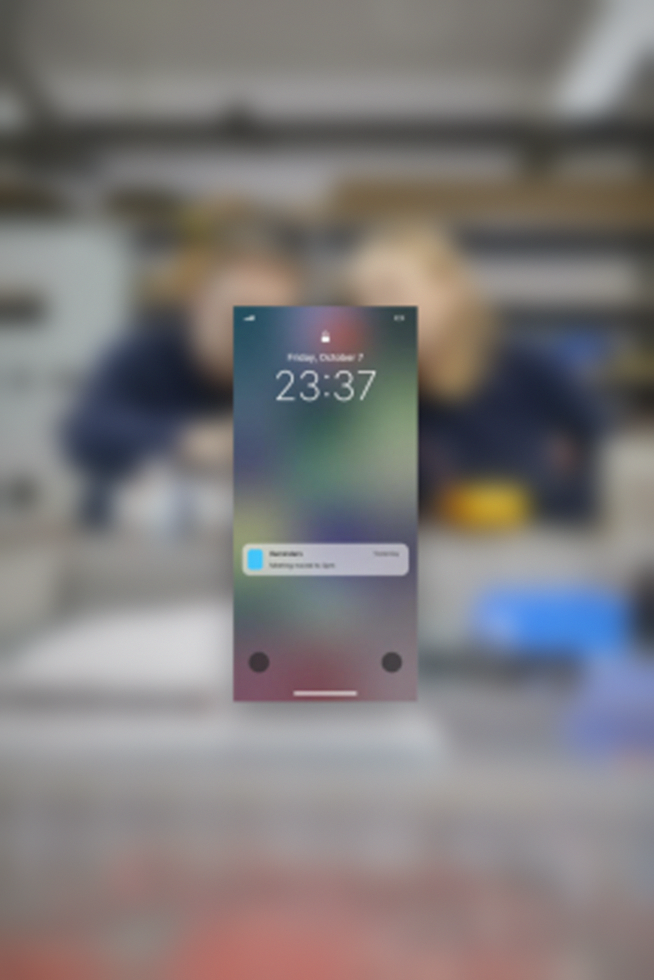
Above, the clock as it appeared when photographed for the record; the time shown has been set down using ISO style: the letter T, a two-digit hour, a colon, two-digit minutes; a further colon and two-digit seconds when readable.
T23:37
